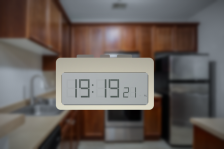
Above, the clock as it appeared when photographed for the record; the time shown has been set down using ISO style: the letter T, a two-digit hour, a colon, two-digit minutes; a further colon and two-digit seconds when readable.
T19:19:21
